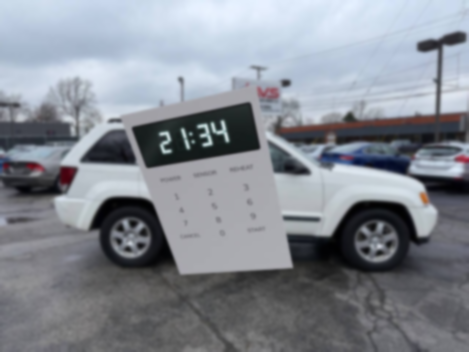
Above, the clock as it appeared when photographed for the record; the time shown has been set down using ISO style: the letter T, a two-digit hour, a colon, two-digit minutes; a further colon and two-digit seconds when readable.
T21:34
